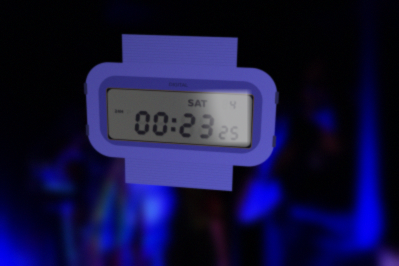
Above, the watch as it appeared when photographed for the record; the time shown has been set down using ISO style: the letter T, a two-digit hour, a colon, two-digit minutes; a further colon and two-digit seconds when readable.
T00:23:25
